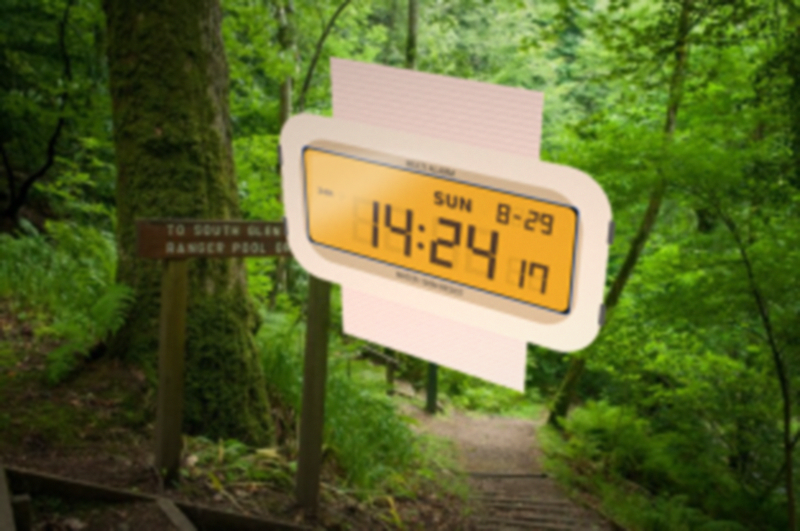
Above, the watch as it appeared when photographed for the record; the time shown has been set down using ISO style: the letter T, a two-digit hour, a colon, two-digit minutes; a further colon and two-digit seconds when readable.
T14:24:17
